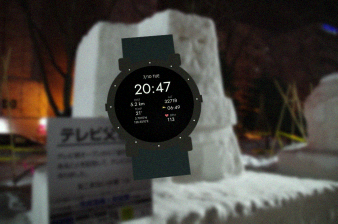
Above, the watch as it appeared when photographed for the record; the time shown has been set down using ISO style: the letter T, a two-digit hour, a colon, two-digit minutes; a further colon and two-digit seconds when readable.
T20:47
